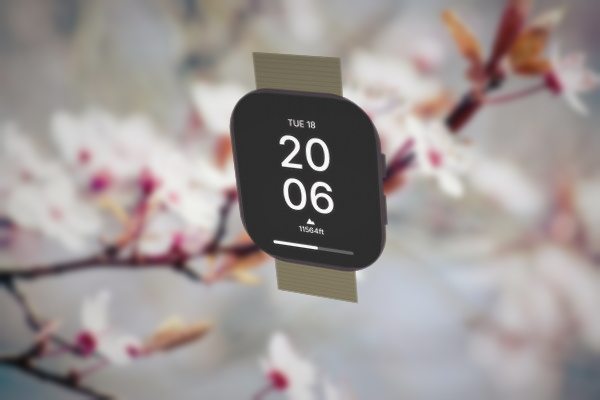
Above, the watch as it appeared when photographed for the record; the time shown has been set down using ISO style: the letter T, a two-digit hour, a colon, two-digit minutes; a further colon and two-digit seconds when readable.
T20:06
